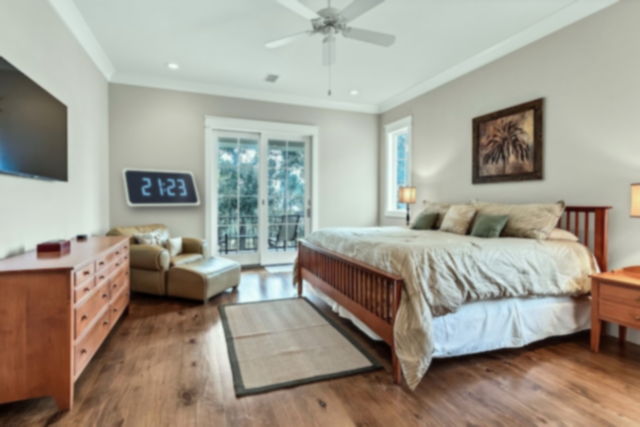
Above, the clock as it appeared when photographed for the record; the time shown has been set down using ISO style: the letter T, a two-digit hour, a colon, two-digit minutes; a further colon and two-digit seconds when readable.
T21:23
